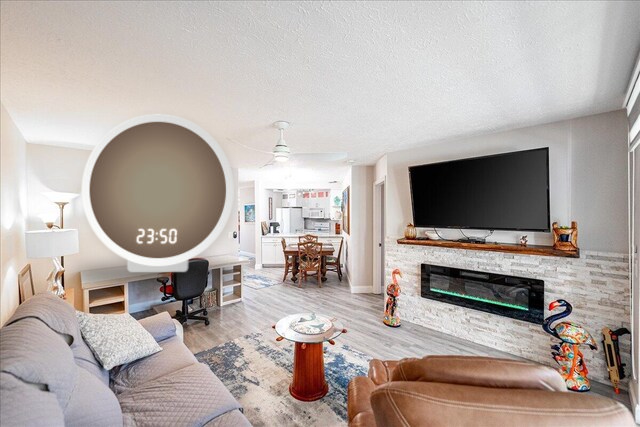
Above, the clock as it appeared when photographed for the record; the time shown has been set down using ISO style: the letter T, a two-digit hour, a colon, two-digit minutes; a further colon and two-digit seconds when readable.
T23:50
